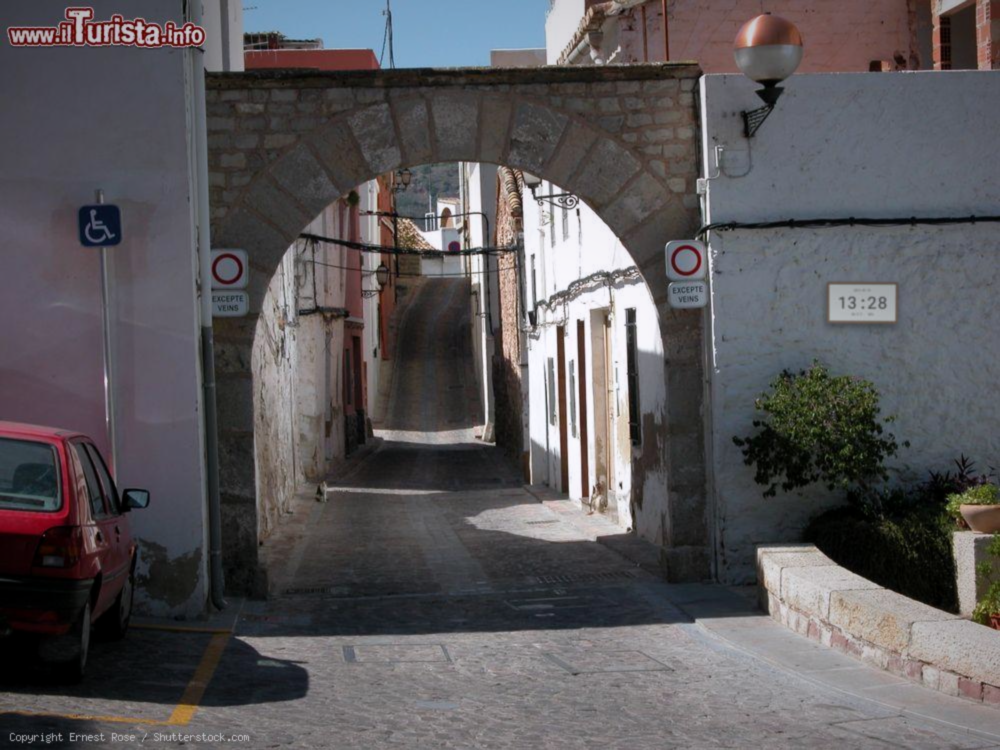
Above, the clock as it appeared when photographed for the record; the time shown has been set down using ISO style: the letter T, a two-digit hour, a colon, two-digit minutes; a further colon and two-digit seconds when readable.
T13:28
